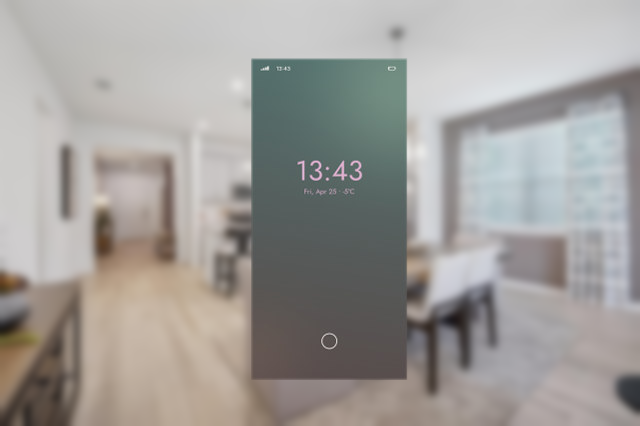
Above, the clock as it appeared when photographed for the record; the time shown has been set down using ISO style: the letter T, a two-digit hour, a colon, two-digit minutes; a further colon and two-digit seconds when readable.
T13:43
